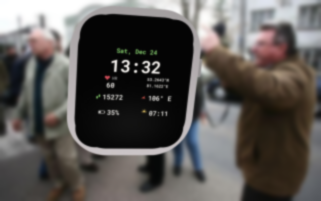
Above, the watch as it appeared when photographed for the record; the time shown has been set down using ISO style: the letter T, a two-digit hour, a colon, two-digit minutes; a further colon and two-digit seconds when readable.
T13:32
